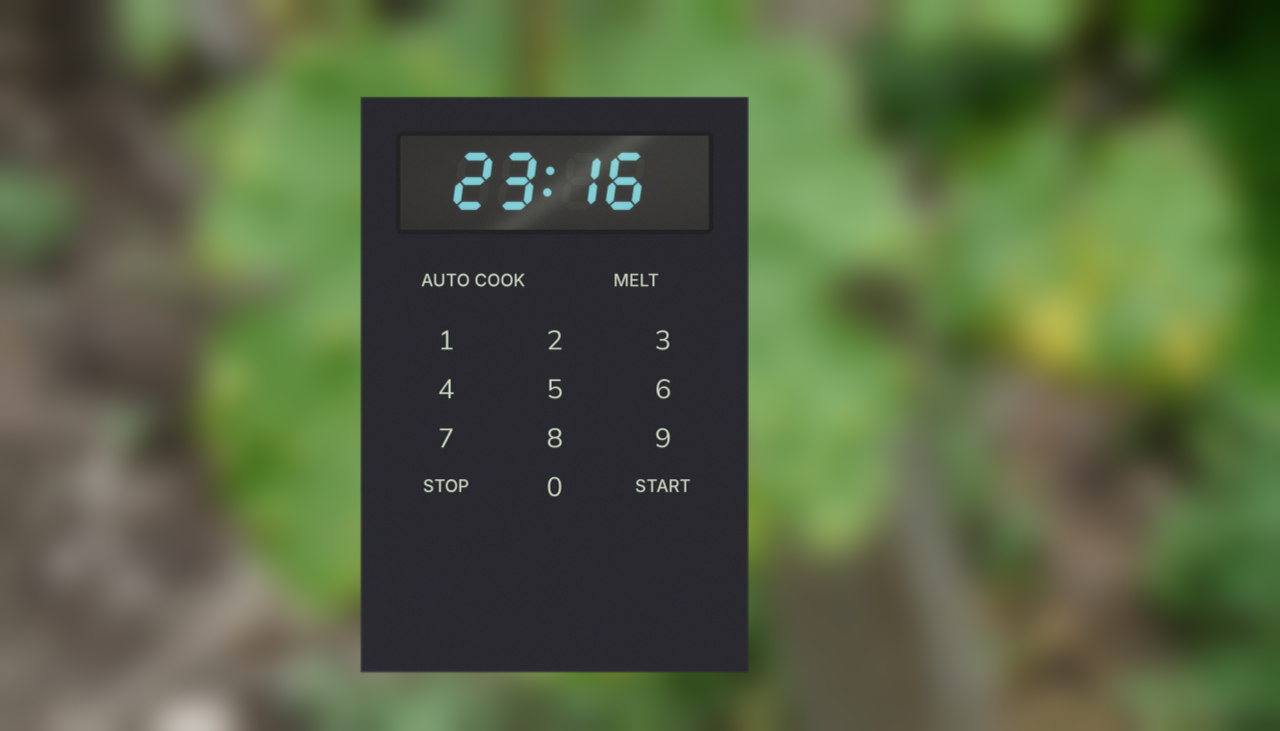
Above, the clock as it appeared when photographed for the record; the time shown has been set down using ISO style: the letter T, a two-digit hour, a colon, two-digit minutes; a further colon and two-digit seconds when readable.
T23:16
